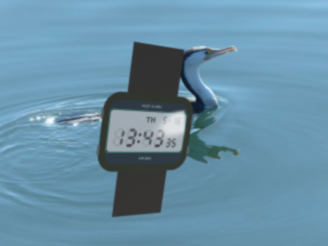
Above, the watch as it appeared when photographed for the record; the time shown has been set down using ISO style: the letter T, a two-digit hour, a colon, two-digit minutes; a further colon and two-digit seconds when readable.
T13:43
